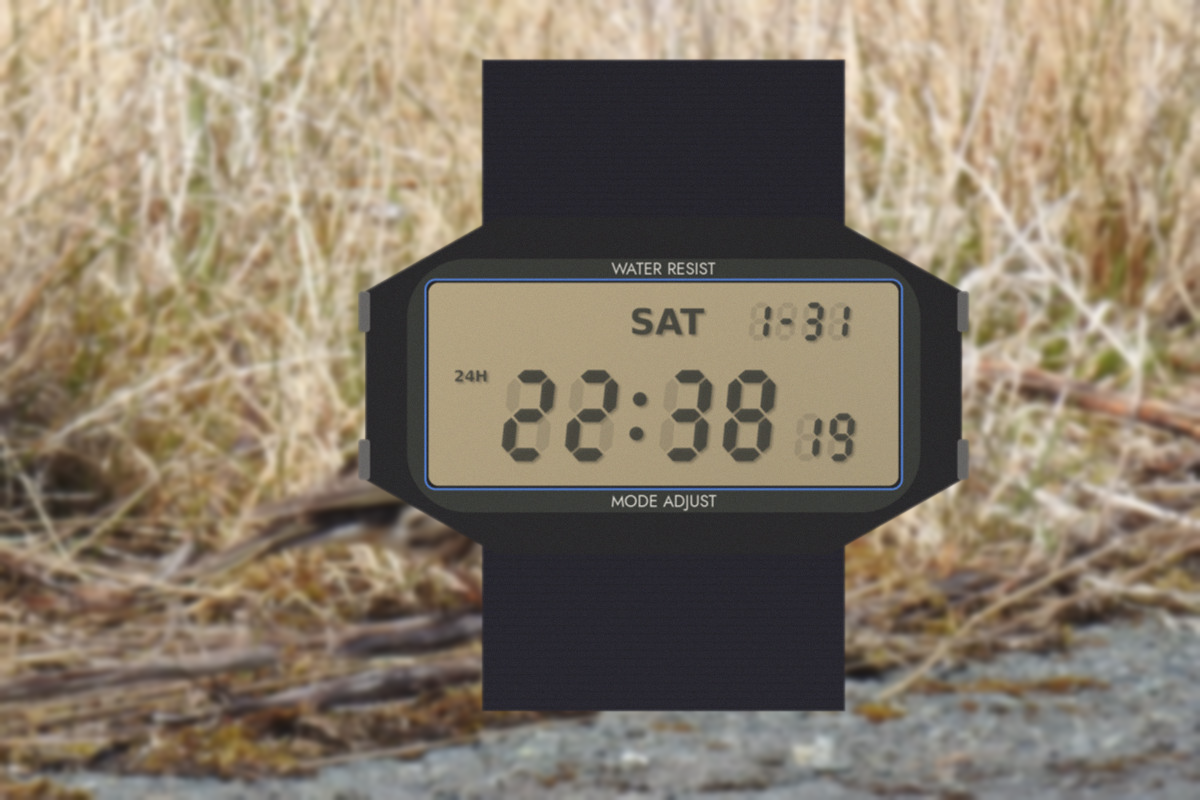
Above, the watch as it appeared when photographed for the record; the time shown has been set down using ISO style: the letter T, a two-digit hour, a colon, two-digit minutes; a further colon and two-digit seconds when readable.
T22:38:19
